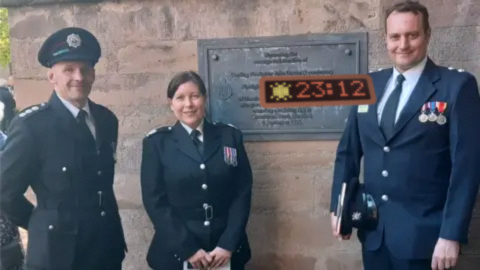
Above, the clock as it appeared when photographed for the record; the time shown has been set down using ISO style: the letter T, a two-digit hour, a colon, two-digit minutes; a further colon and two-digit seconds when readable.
T23:12
